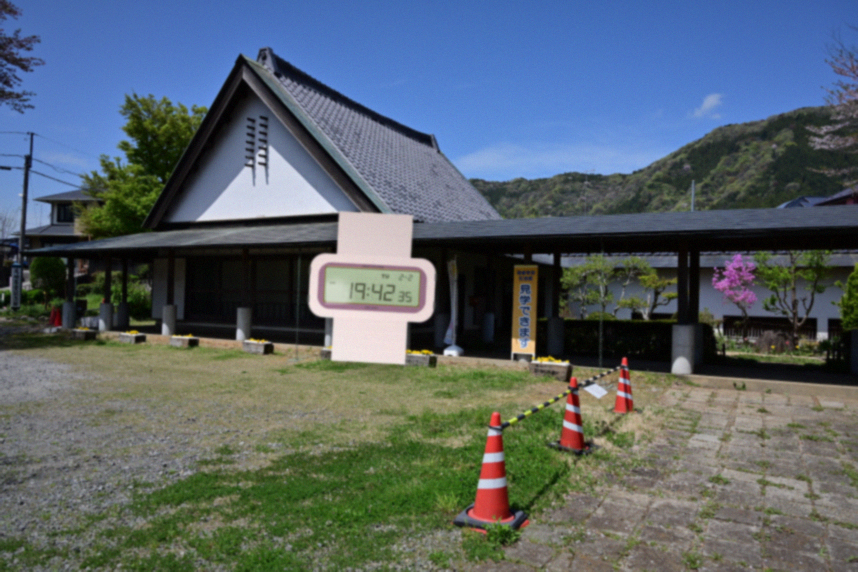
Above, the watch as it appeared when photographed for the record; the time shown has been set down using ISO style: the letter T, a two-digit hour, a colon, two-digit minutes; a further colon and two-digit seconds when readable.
T19:42
